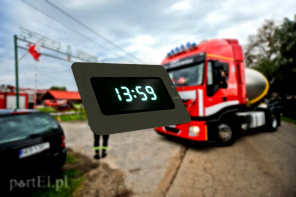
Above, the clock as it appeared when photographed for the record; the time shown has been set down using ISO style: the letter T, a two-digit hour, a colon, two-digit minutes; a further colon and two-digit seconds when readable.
T13:59
